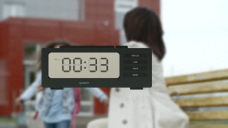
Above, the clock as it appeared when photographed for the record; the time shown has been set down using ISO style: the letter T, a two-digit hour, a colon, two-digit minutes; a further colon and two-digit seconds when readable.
T00:33
